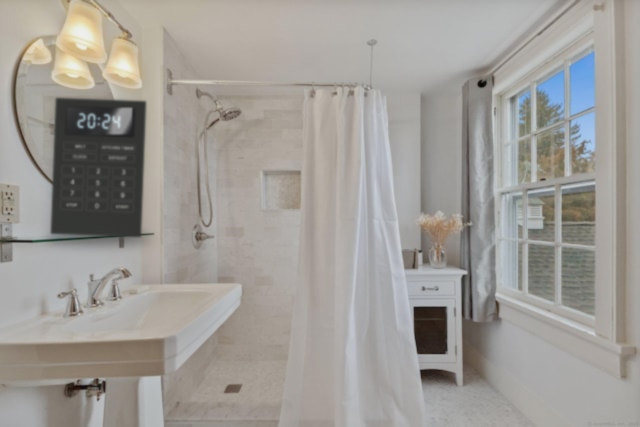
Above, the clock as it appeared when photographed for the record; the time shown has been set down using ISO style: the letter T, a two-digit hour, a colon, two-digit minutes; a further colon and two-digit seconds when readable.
T20:24
